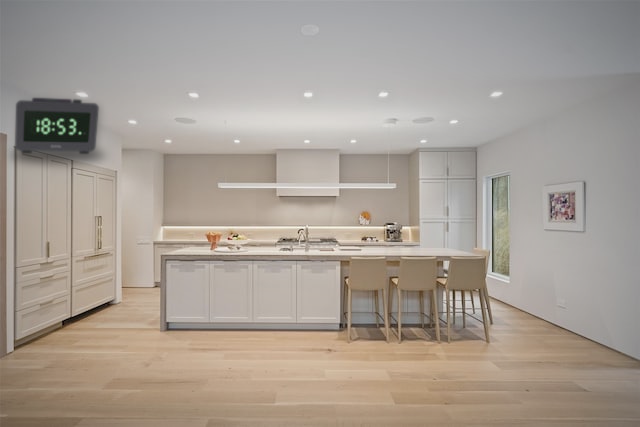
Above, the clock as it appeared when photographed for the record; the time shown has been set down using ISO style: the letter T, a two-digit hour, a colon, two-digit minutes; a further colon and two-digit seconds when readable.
T18:53
